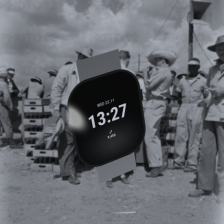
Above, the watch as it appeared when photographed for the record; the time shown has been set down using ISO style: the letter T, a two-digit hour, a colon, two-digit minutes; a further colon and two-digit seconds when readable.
T13:27
